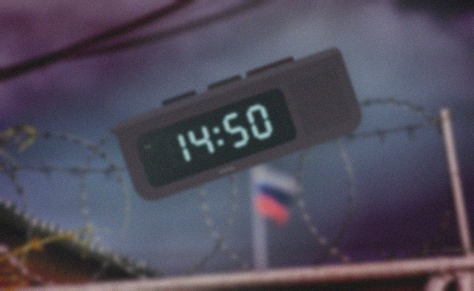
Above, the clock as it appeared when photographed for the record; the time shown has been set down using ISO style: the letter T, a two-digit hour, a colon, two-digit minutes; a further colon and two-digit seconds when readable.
T14:50
